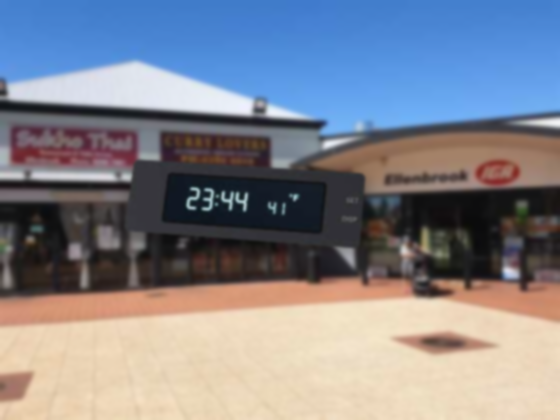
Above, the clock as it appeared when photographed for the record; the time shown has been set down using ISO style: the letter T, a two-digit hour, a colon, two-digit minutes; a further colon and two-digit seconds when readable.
T23:44
